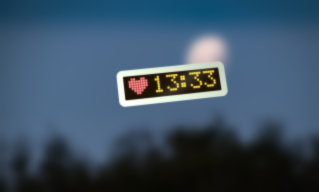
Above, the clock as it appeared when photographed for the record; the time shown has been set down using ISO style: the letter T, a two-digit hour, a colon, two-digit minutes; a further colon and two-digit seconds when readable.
T13:33
